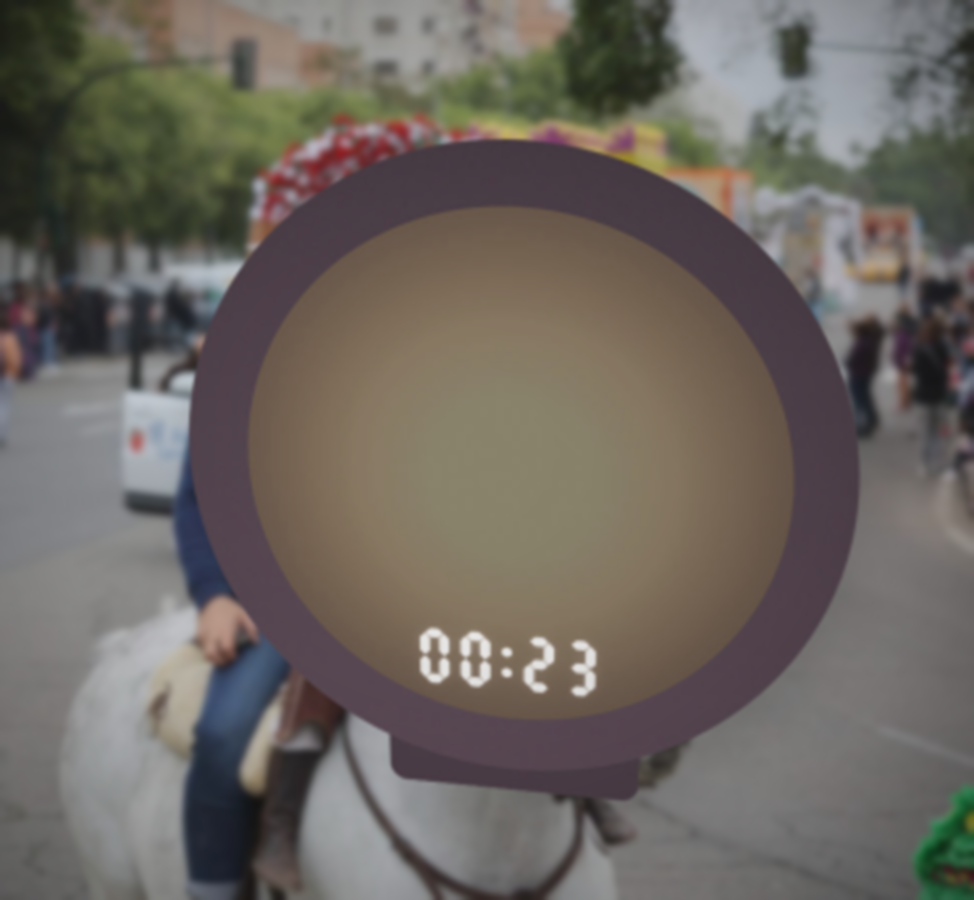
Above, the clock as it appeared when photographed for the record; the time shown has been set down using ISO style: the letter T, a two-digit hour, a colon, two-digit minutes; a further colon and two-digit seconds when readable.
T00:23
